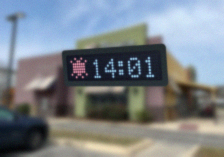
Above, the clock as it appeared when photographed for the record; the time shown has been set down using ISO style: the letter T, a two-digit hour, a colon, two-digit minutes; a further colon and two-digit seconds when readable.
T14:01
